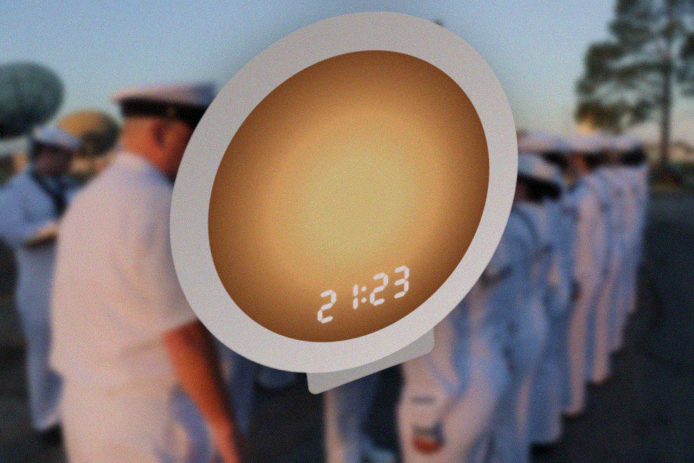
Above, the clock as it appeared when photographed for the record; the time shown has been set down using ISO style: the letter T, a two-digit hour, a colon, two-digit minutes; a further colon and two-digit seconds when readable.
T21:23
